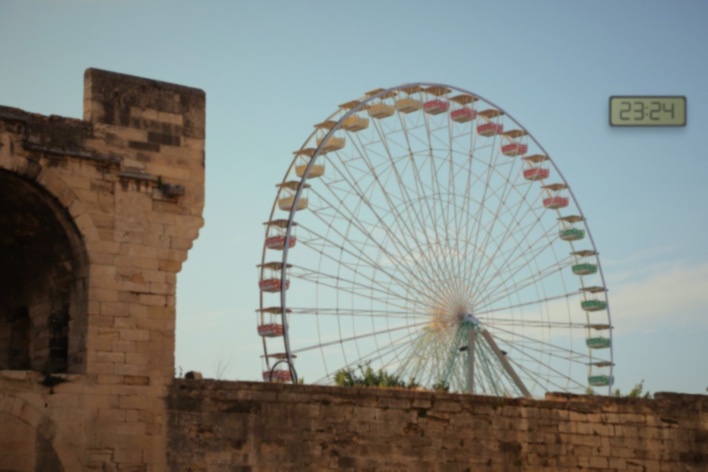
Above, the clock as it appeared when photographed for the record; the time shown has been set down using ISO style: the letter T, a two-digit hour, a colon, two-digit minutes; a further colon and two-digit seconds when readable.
T23:24
